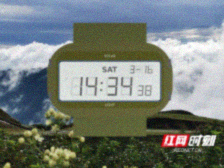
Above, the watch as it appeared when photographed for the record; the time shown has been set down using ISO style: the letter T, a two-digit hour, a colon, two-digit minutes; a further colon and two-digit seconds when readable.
T14:34:38
